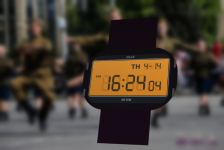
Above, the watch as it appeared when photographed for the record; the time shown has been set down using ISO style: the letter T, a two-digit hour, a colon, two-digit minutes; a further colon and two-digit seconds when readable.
T16:24:04
